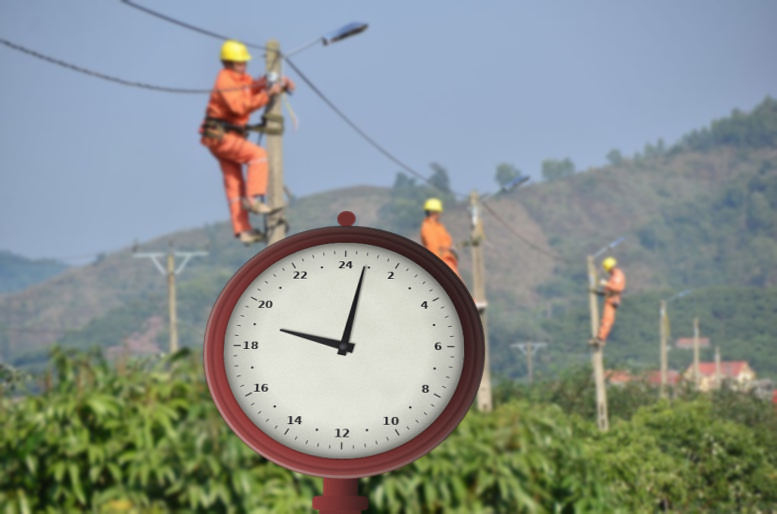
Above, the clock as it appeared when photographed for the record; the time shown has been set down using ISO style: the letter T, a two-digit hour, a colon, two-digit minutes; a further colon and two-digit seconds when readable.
T19:02
